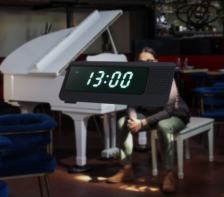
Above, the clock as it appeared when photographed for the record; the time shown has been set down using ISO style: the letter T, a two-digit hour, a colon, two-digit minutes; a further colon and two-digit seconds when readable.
T13:00
